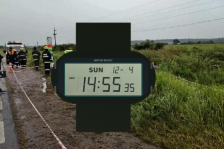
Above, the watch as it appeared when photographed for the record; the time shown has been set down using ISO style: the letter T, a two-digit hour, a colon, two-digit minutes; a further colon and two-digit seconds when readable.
T14:55:35
